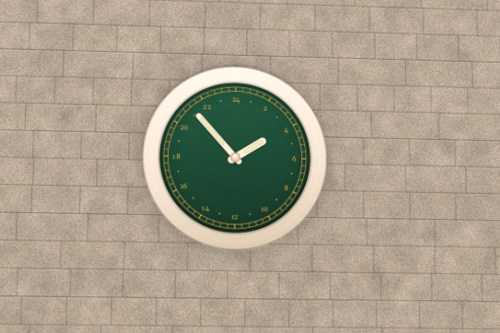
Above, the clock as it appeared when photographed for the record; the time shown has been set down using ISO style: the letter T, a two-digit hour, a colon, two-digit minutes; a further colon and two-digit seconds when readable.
T03:53
